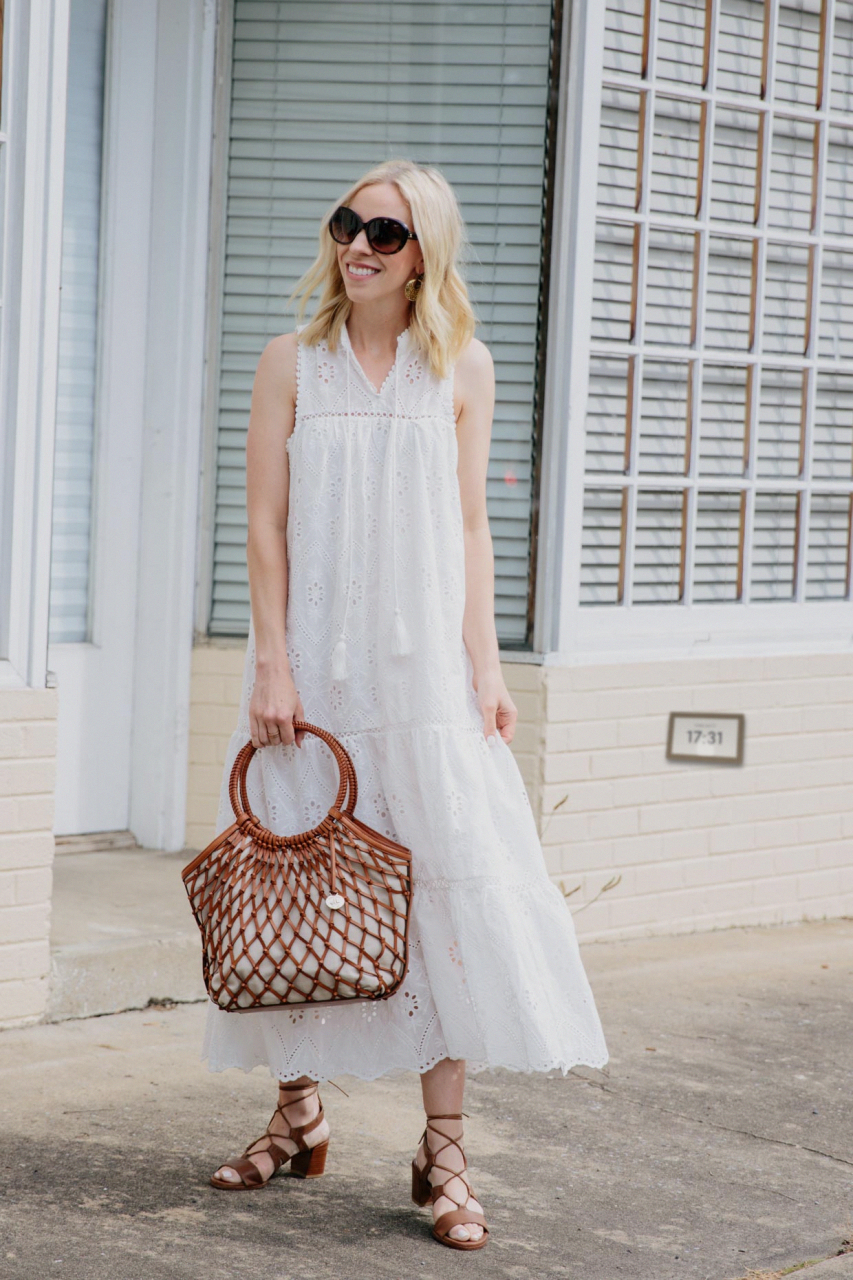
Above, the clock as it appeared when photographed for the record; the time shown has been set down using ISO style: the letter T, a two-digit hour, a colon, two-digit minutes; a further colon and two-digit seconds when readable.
T17:31
